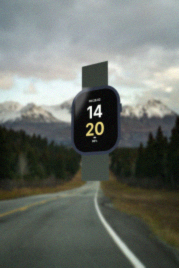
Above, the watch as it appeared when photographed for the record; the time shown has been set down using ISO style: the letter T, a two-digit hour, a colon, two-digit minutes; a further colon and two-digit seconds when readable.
T14:20
